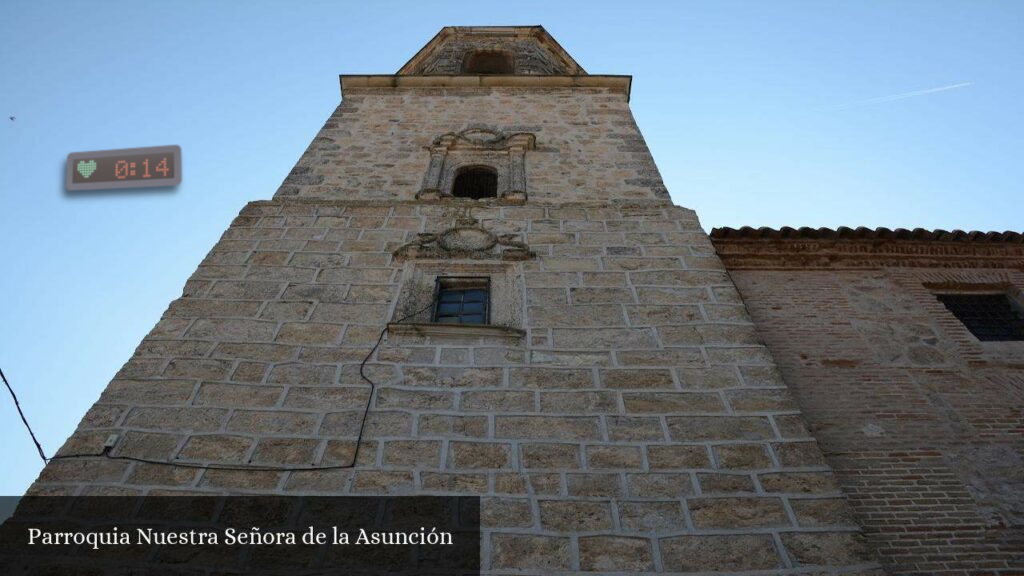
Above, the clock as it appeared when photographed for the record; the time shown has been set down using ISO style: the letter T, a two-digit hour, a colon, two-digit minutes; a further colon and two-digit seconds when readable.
T00:14
